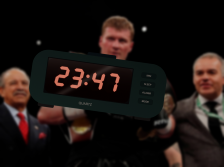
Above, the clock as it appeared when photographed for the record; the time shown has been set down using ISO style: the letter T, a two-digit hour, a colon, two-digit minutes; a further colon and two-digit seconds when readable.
T23:47
